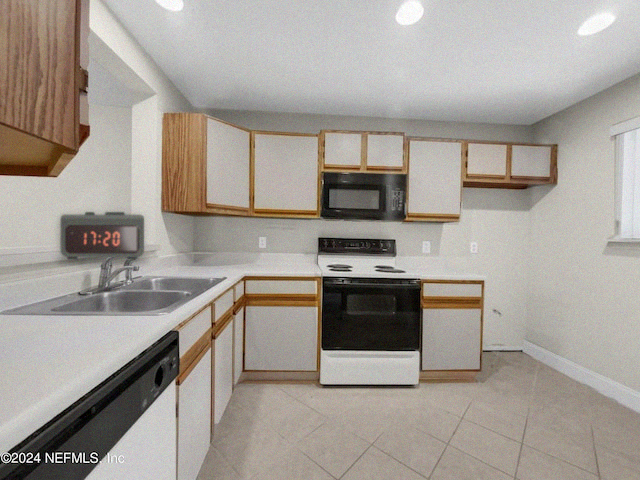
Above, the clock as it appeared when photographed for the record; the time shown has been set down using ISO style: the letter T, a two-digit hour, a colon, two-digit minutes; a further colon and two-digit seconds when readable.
T17:20
